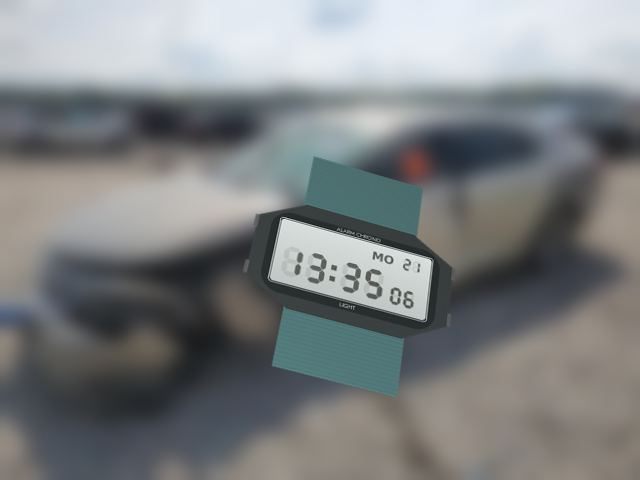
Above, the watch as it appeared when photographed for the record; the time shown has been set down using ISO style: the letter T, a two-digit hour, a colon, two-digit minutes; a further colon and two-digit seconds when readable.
T13:35:06
